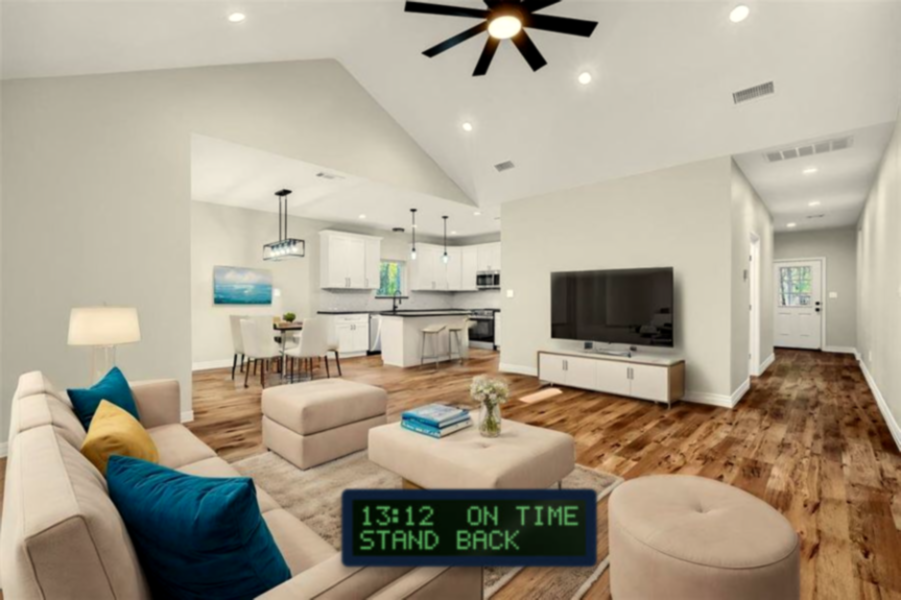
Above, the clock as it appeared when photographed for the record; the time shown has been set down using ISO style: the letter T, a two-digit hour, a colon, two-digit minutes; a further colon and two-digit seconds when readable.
T13:12
